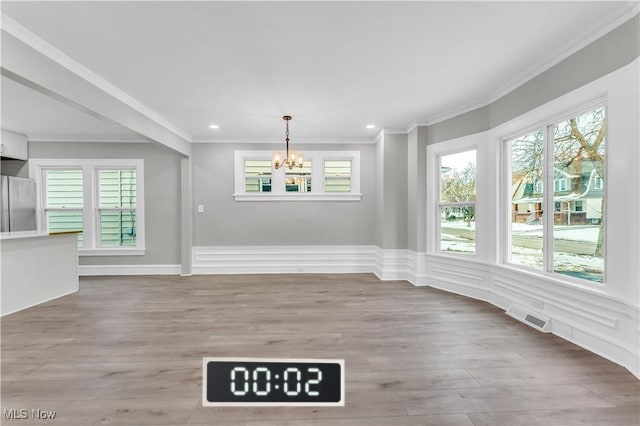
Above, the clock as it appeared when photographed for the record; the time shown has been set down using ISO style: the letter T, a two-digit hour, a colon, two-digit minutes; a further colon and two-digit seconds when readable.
T00:02
